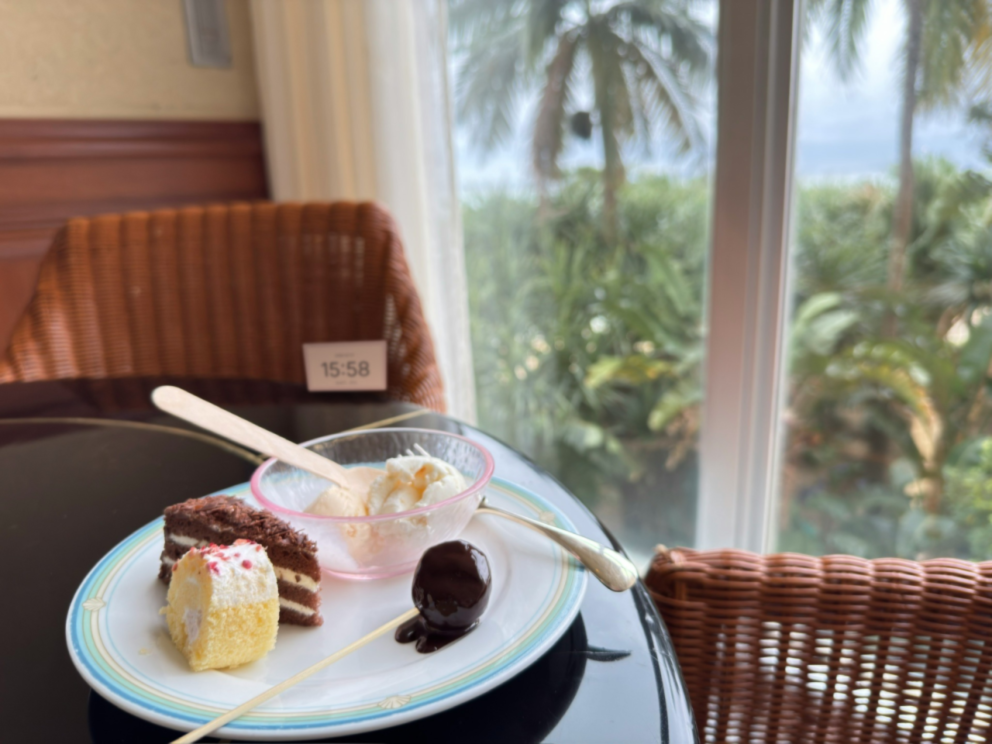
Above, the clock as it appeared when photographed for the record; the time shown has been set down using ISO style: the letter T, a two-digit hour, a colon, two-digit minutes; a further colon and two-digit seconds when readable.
T15:58
